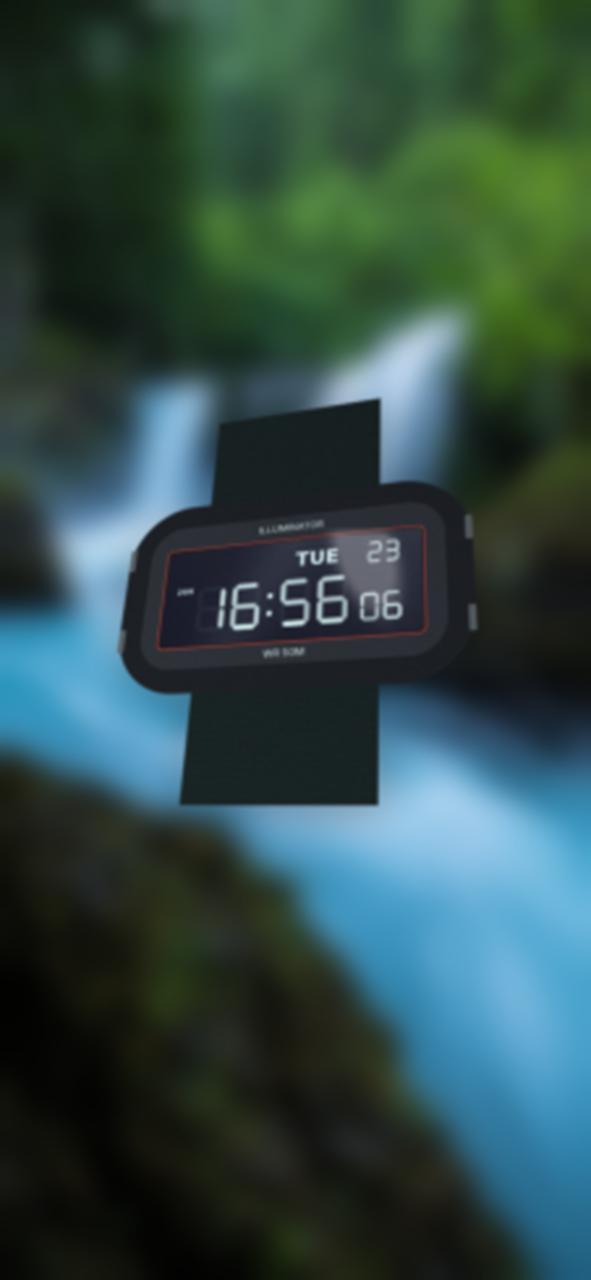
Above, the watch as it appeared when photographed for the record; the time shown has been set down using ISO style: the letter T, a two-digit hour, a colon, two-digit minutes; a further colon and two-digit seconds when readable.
T16:56:06
